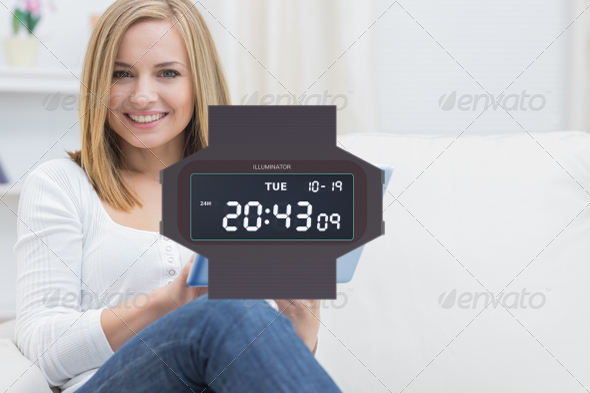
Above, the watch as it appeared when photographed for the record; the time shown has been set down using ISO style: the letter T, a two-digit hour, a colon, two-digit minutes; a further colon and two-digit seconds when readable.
T20:43:09
